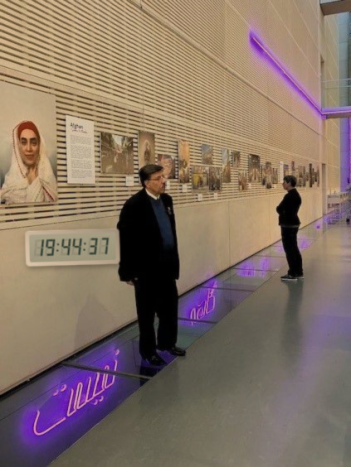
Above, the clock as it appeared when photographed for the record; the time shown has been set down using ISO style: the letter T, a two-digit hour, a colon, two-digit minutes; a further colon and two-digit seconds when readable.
T19:44:37
